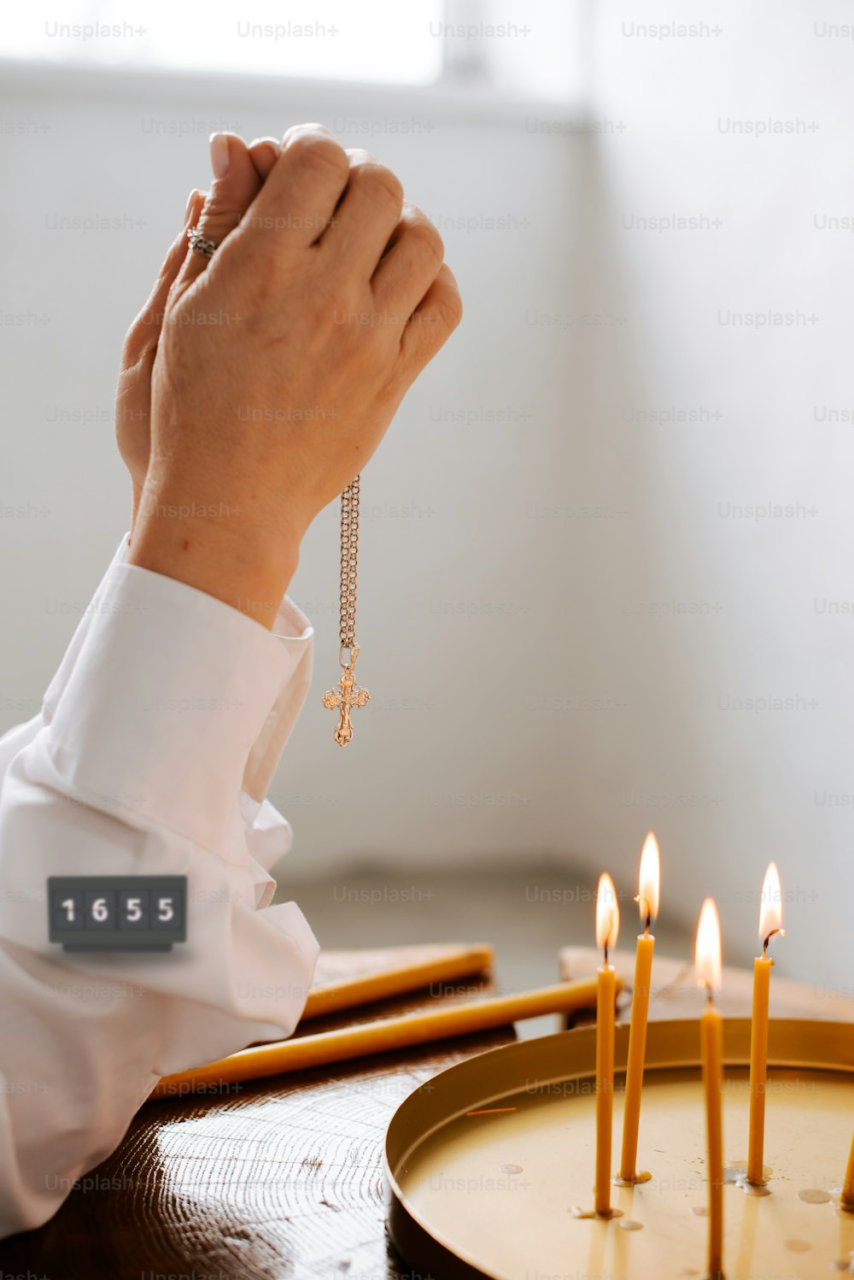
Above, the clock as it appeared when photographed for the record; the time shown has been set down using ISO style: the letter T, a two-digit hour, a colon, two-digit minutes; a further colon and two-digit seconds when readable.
T16:55
